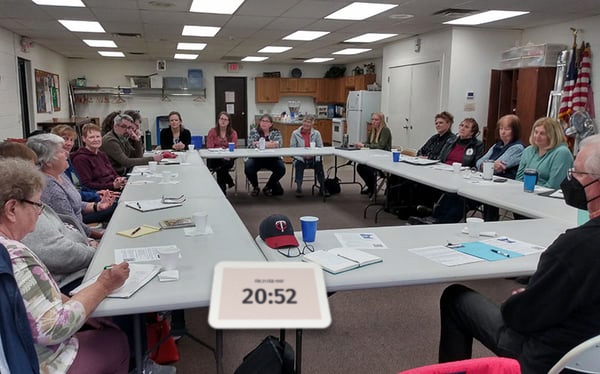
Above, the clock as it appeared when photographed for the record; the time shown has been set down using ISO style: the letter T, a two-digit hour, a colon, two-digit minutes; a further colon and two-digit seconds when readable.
T20:52
